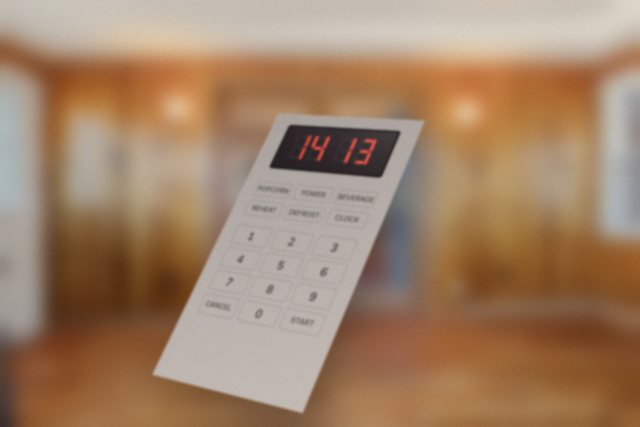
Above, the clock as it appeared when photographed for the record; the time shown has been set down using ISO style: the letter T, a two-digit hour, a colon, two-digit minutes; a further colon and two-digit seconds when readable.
T14:13
